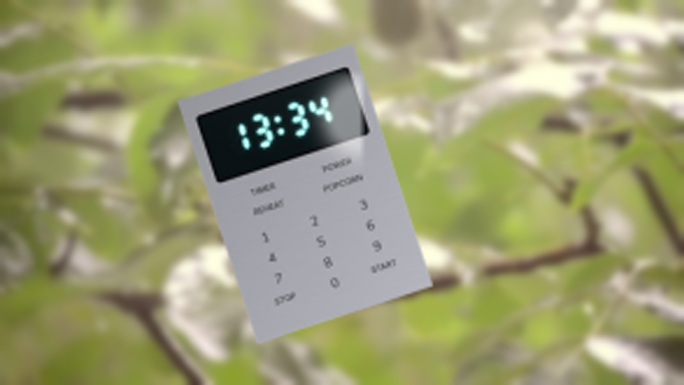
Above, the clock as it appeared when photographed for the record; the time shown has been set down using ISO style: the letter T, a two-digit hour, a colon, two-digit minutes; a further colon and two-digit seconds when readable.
T13:34
